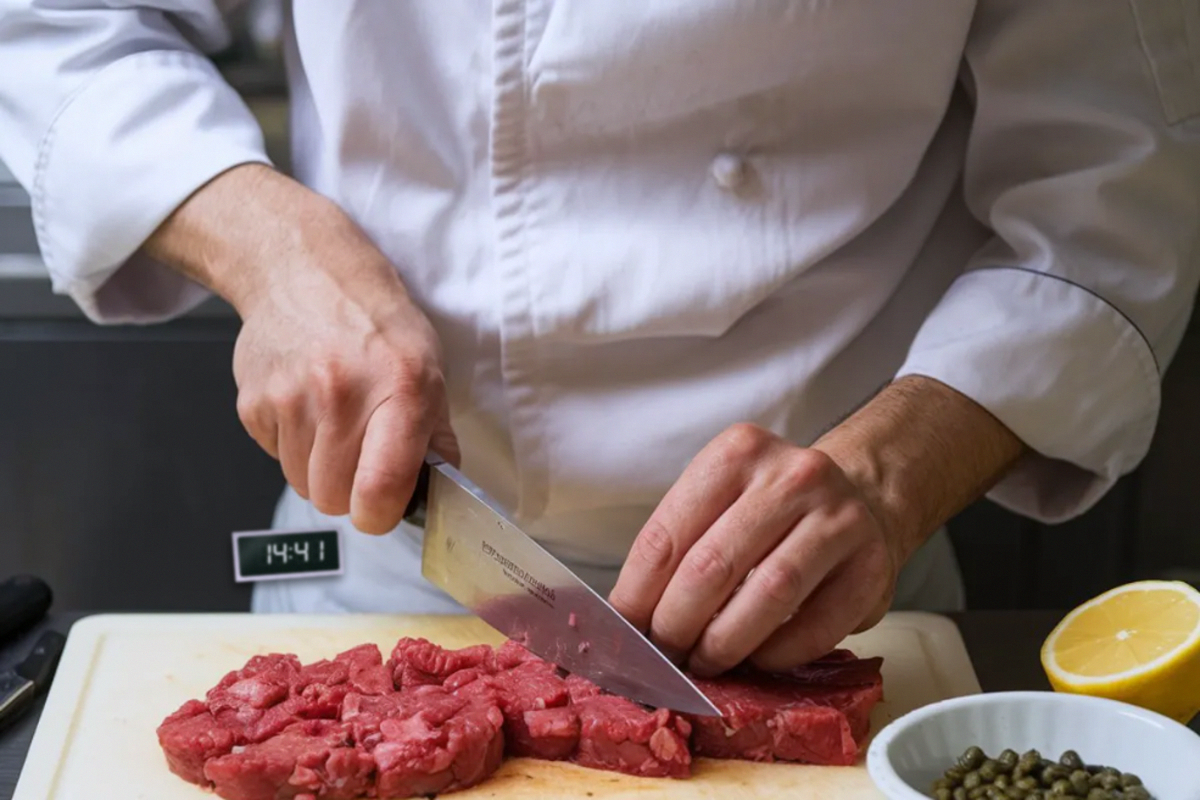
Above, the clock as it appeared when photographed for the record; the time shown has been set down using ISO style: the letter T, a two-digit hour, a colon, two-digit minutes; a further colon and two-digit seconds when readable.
T14:41
